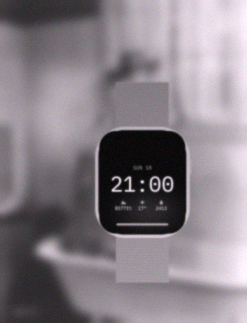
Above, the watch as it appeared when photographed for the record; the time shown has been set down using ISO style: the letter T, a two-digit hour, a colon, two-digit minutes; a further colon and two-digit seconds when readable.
T21:00
